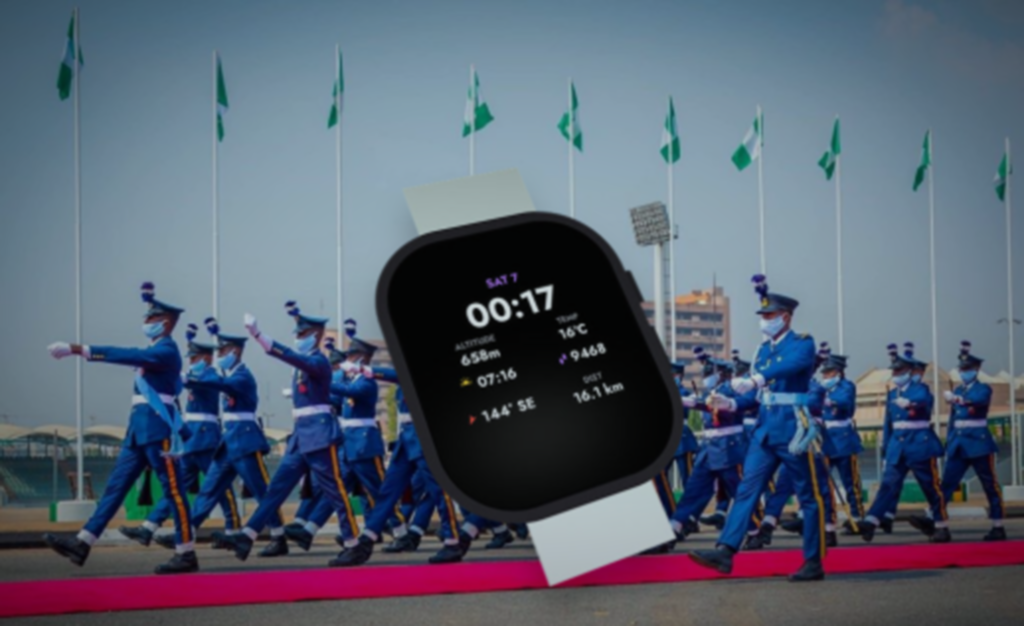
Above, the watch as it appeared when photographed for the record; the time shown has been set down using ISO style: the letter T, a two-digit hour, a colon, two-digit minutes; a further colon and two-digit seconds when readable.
T00:17
